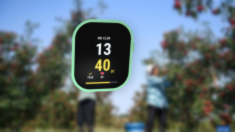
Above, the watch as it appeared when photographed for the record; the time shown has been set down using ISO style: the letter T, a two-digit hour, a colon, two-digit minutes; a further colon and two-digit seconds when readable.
T13:40
